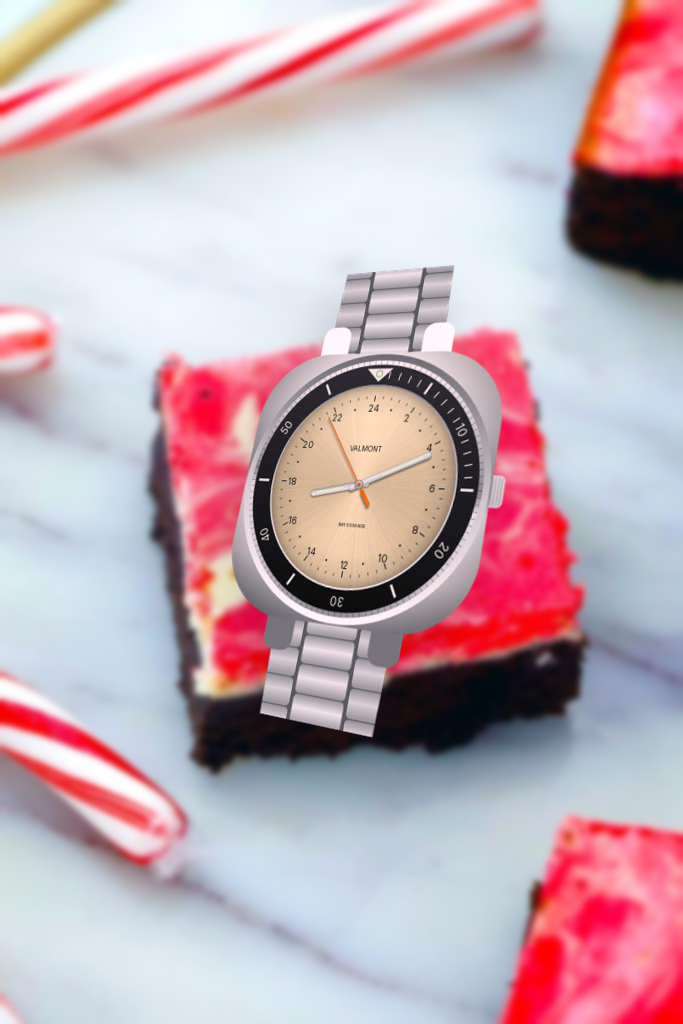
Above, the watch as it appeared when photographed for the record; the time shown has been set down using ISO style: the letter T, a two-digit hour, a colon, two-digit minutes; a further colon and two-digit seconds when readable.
T17:10:54
